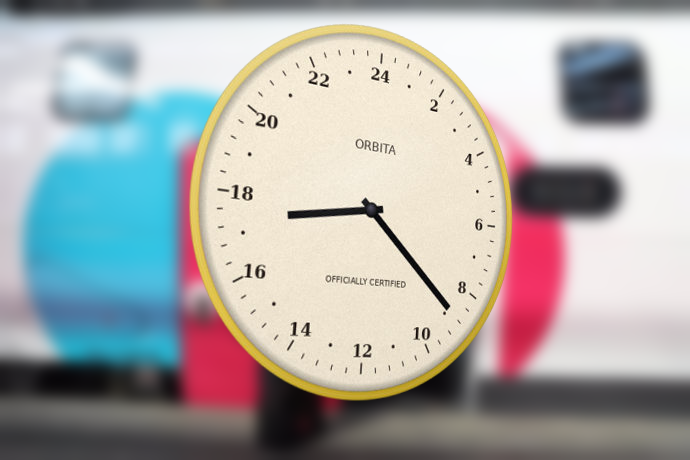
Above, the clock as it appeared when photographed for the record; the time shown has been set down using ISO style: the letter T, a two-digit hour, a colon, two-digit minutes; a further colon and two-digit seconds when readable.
T17:22
